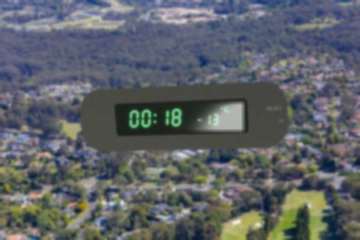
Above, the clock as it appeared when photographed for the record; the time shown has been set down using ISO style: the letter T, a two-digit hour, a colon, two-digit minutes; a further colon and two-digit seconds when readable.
T00:18
